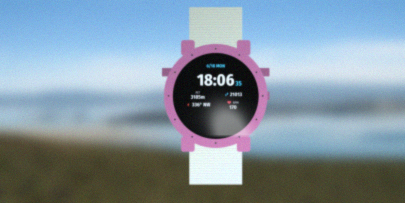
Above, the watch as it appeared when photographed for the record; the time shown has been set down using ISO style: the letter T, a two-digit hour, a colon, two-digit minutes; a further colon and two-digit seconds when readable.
T18:06
